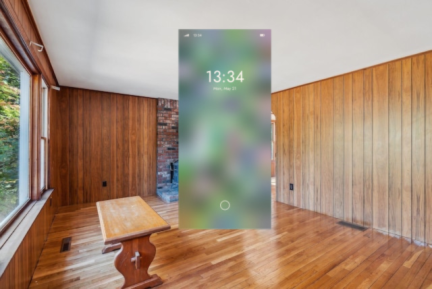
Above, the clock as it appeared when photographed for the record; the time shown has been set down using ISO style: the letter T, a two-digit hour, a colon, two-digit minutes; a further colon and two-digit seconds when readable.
T13:34
